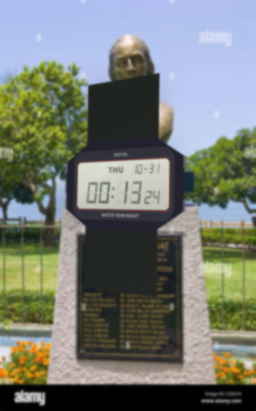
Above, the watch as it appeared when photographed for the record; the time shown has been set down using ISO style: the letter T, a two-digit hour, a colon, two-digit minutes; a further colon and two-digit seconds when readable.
T00:13:24
